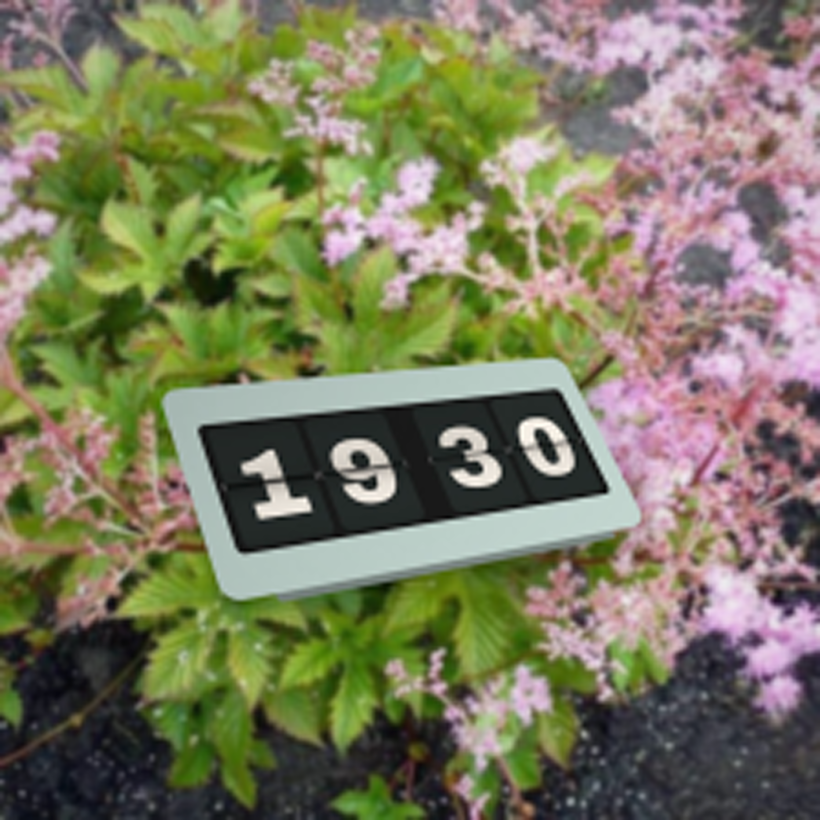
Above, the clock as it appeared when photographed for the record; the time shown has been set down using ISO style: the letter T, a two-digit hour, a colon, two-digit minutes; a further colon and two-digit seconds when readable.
T19:30
